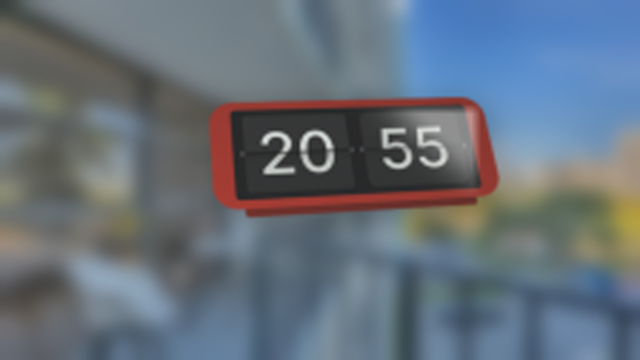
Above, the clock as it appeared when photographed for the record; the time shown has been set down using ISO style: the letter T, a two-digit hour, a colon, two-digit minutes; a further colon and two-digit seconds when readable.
T20:55
